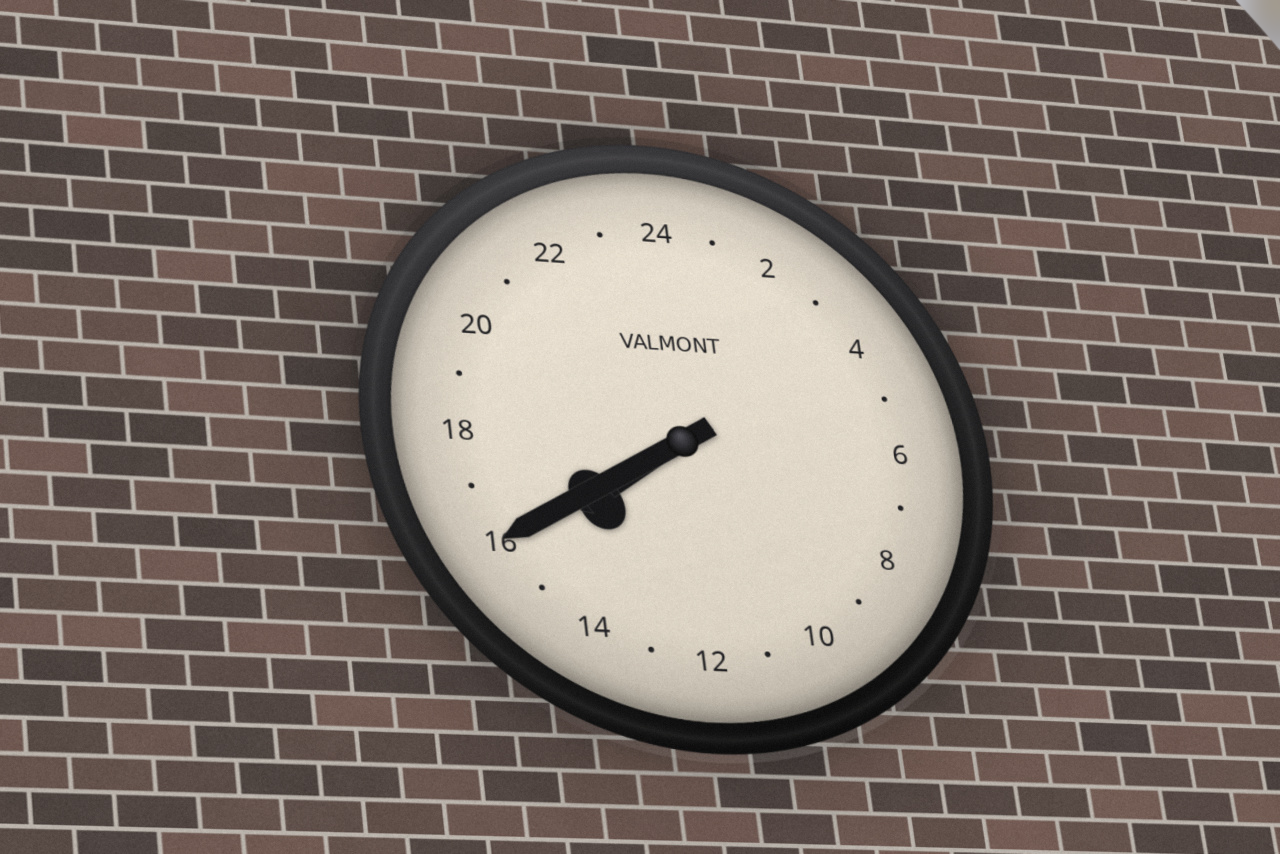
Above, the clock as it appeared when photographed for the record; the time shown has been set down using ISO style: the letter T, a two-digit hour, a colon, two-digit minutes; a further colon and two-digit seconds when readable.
T15:40
